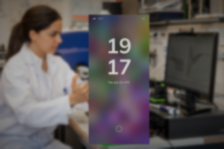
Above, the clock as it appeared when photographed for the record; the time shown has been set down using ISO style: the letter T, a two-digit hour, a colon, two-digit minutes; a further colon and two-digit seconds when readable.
T19:17
